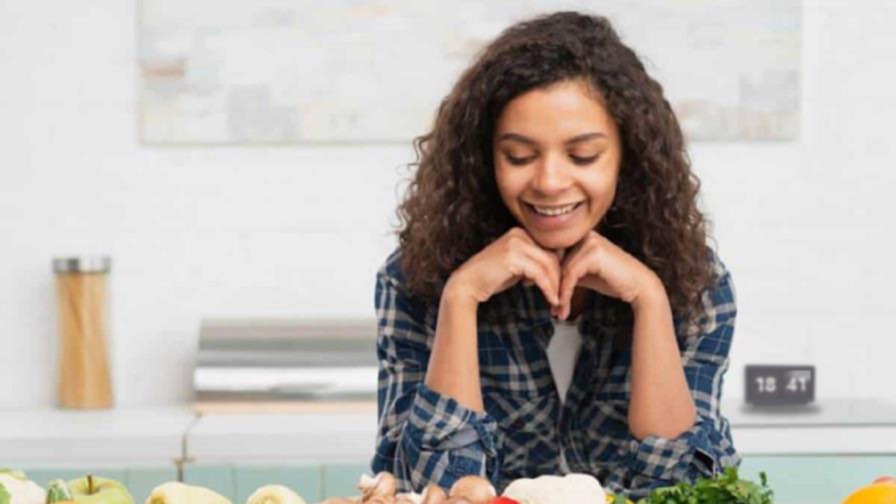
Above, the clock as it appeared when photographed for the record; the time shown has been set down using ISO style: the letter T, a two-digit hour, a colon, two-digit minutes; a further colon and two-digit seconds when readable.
T18:41
